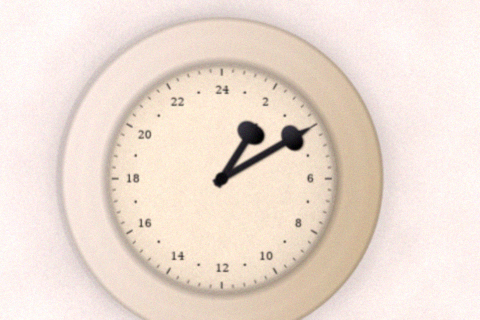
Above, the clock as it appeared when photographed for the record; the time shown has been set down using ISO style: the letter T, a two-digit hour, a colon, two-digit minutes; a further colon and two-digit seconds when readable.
T02:10
